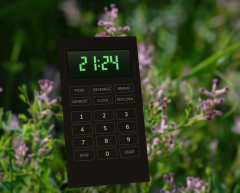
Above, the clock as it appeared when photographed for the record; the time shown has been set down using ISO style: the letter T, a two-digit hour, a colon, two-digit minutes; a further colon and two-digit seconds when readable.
T21:24
